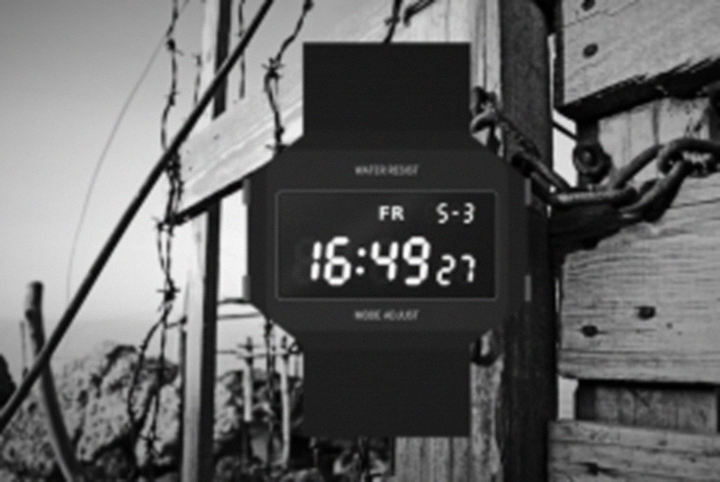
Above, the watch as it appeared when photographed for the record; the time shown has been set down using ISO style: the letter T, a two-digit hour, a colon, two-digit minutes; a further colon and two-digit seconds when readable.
T16:49:27
